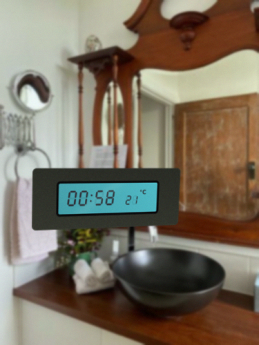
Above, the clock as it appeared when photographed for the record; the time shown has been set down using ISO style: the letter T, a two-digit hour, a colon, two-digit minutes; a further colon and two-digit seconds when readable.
T00:58
